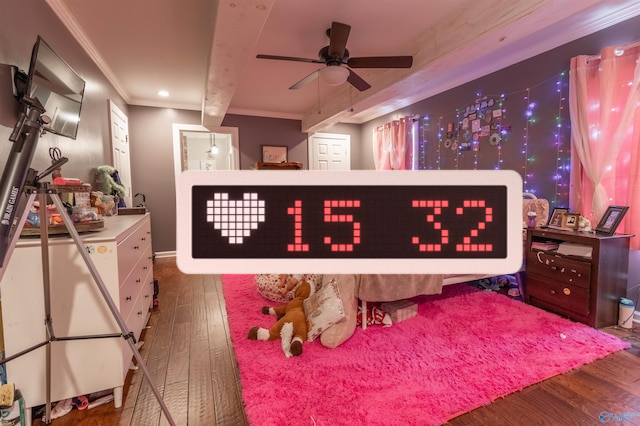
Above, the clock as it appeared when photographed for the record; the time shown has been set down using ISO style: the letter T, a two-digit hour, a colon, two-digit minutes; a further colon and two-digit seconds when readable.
T15:32
